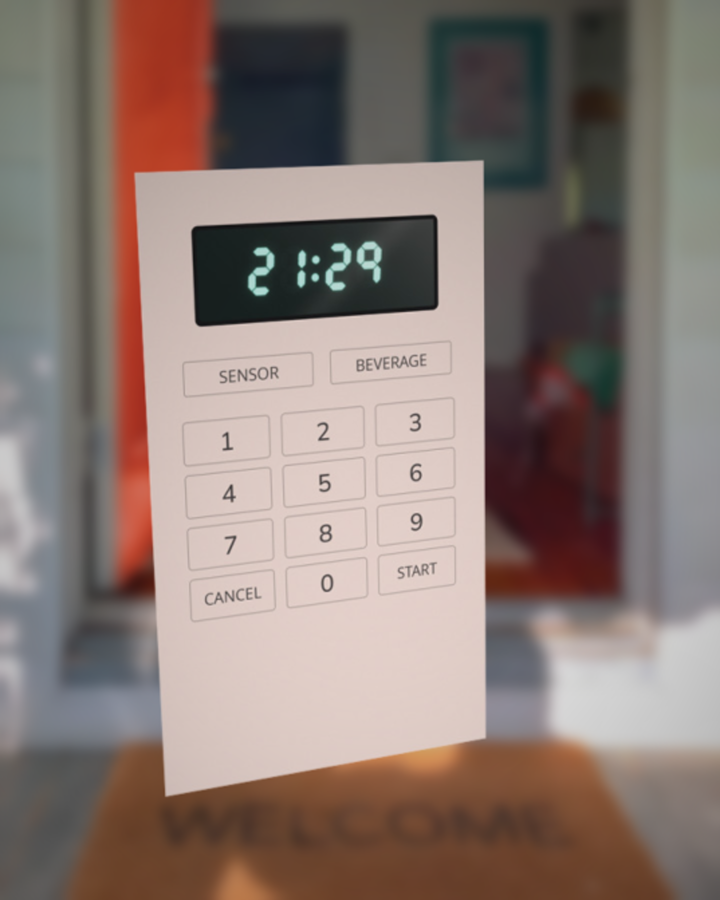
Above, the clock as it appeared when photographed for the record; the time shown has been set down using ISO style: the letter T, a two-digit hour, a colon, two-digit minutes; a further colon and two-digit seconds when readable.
T21:29
